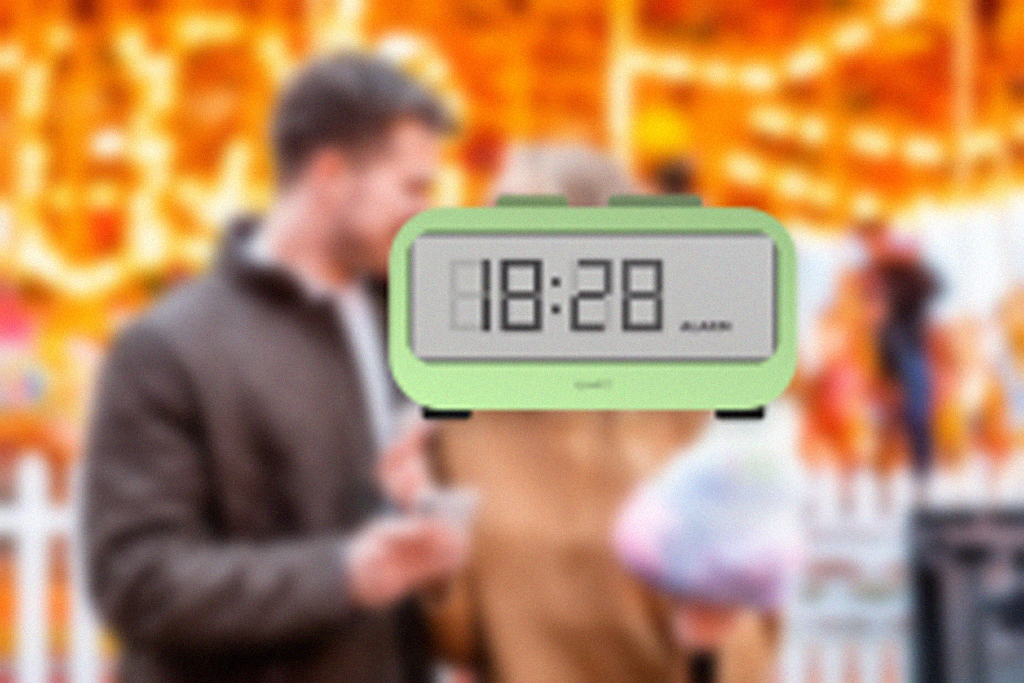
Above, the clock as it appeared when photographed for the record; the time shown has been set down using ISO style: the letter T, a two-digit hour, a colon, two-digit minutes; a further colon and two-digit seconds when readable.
T18:28
